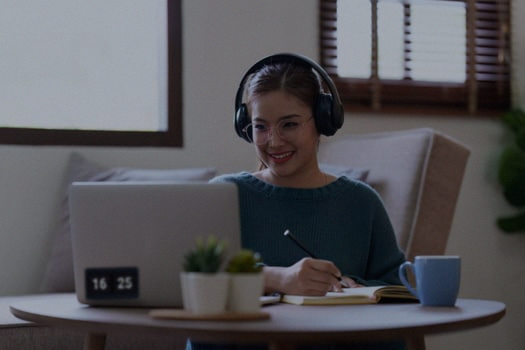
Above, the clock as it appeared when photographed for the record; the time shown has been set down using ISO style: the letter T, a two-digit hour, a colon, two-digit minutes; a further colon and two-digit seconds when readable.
T16:25
